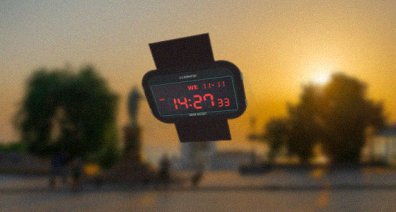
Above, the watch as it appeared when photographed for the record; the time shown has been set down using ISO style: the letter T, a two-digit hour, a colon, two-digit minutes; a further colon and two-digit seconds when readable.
T14:27:33
